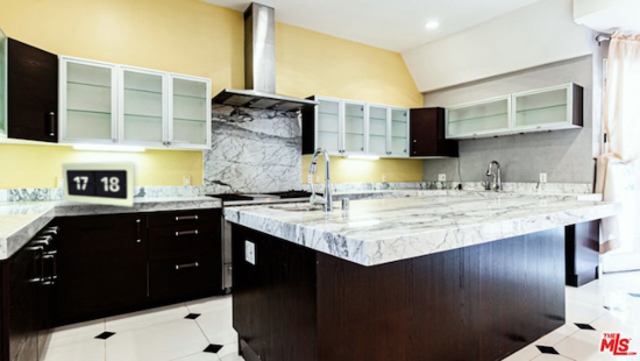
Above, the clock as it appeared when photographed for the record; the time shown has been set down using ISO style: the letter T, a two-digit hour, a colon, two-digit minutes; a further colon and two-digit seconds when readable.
T17:18
